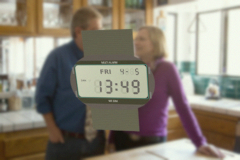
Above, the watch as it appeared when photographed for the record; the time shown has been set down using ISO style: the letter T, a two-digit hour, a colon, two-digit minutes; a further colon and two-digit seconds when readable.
T13:49
